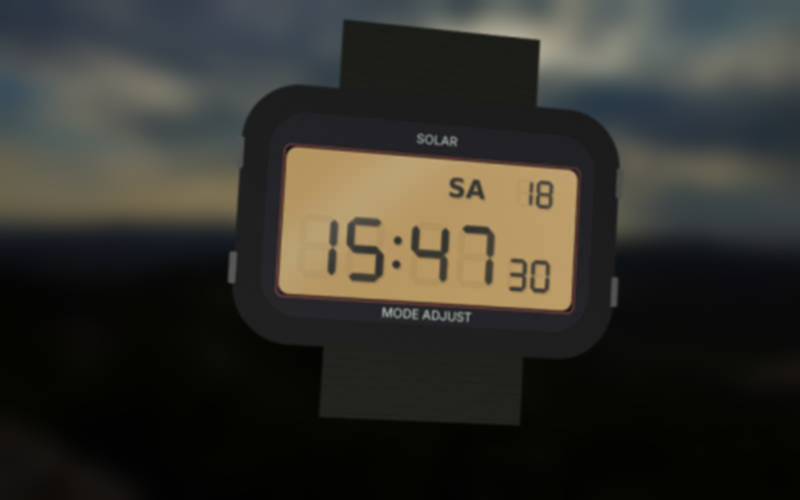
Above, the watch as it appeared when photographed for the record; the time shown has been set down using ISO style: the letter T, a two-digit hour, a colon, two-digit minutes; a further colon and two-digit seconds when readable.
T15:47:30
